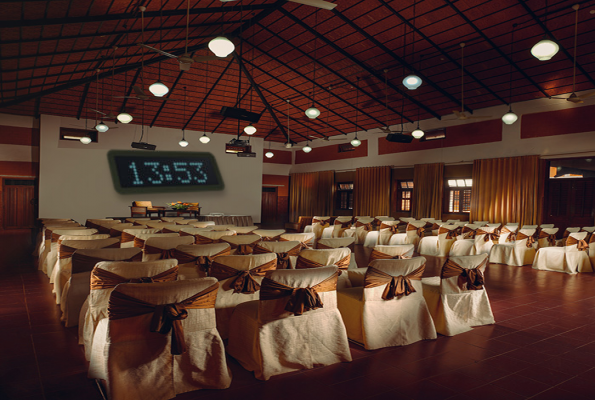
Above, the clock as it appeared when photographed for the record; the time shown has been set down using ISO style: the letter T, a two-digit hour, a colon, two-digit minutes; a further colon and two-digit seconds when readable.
T13:53
